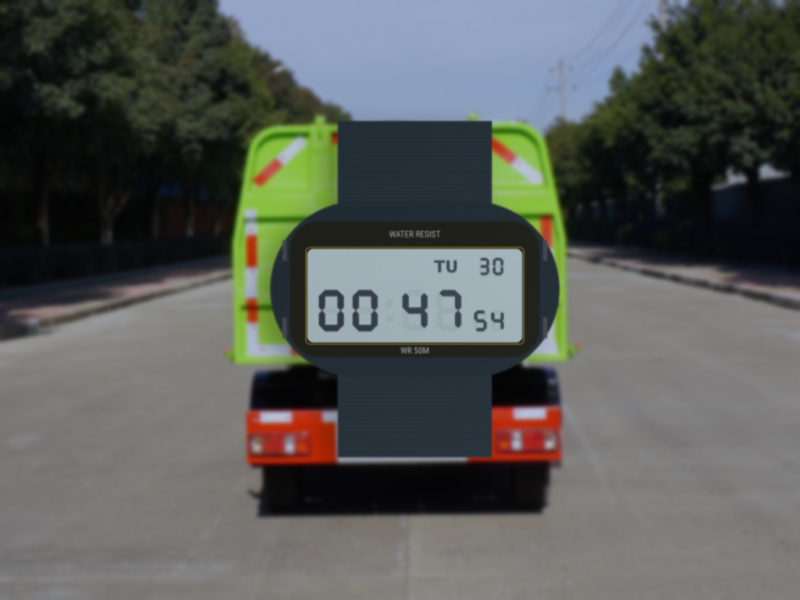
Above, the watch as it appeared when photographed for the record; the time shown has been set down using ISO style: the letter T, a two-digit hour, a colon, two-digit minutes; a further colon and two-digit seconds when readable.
T00:47:54
